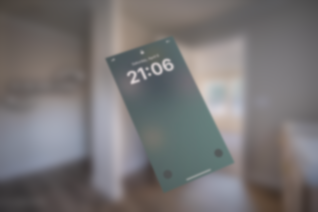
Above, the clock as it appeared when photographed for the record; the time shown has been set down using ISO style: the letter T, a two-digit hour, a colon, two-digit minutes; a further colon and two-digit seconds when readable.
T21:06
